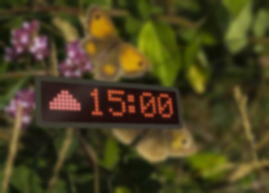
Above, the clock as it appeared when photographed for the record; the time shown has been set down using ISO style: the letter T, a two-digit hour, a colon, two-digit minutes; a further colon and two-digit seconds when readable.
T15:00
